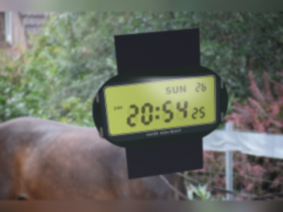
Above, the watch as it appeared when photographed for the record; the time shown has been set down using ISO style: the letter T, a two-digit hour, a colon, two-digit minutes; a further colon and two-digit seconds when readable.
T20:54:25
